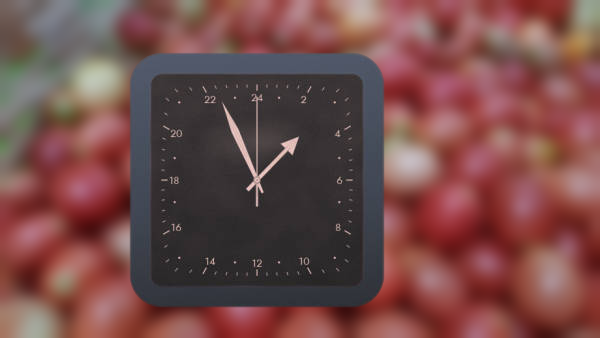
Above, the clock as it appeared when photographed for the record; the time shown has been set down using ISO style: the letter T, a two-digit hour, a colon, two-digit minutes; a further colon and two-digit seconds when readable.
T02:56:00
